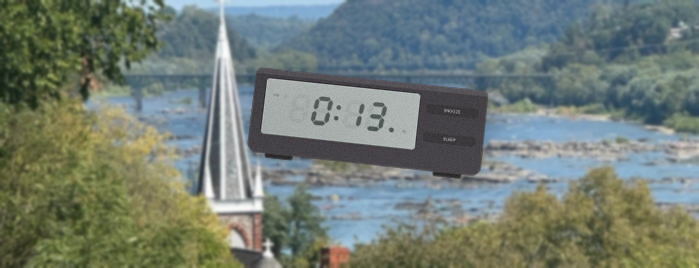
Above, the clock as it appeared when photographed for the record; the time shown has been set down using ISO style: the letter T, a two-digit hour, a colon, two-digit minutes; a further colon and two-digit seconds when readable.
T00:13
